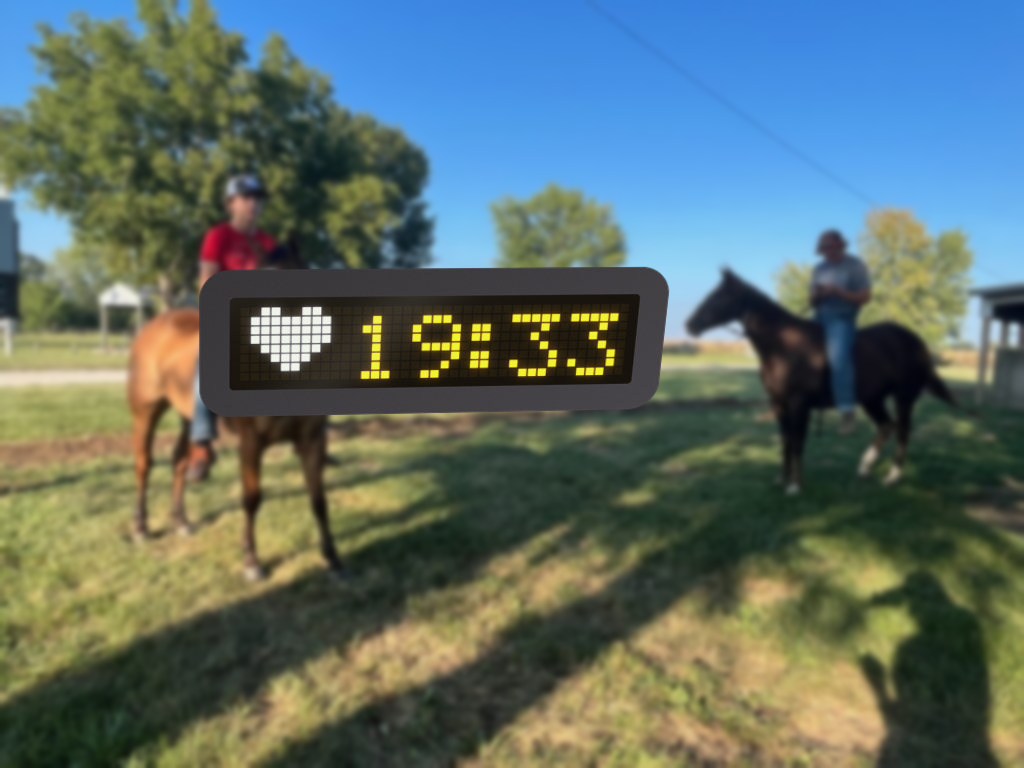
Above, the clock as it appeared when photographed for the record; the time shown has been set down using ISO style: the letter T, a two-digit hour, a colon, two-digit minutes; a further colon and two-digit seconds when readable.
T19:33
